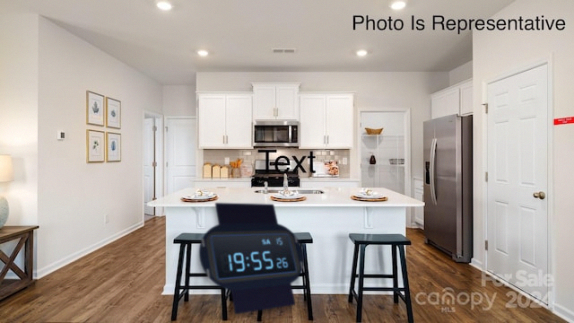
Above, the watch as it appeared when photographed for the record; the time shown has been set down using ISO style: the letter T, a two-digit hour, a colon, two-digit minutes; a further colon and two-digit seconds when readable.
T19:55
